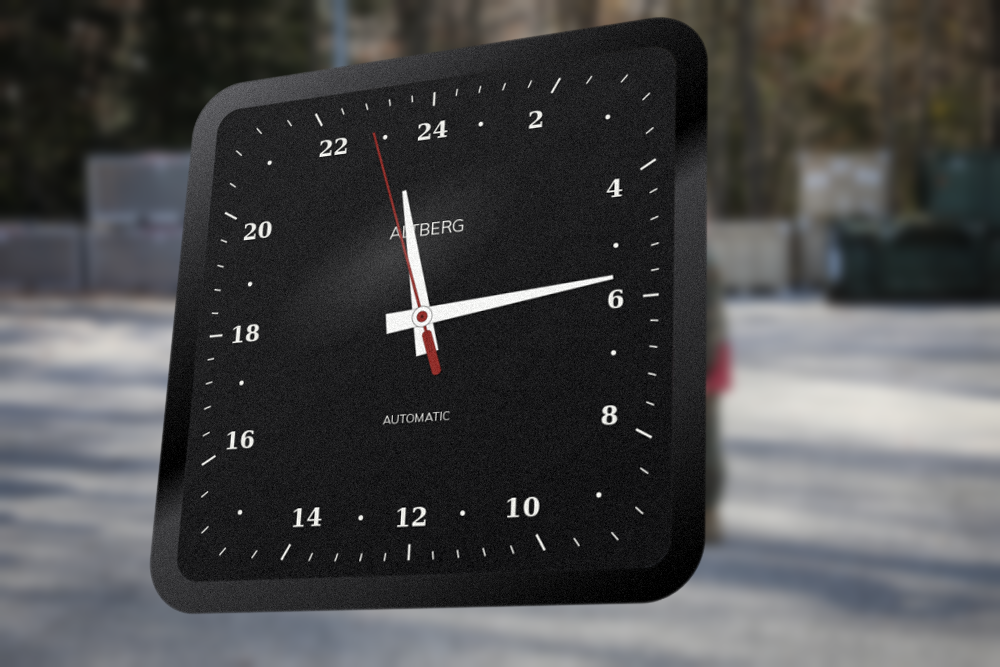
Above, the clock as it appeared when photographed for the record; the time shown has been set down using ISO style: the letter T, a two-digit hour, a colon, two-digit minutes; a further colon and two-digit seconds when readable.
T23:13:57
